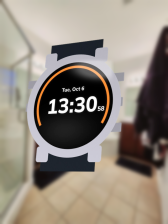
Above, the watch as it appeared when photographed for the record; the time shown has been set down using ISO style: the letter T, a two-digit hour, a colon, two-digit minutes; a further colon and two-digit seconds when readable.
T13:30
